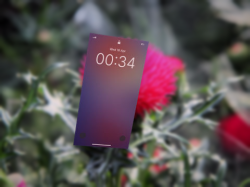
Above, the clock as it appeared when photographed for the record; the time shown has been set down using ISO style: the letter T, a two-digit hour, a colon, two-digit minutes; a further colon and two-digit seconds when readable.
T00:34
